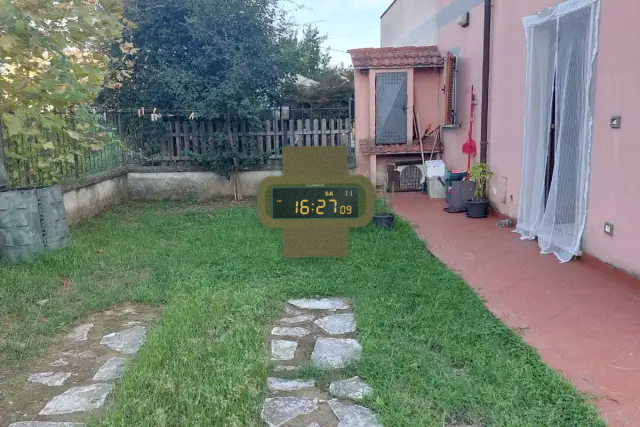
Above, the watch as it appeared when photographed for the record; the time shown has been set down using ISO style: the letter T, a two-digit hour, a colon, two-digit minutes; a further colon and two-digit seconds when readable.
T16:27
